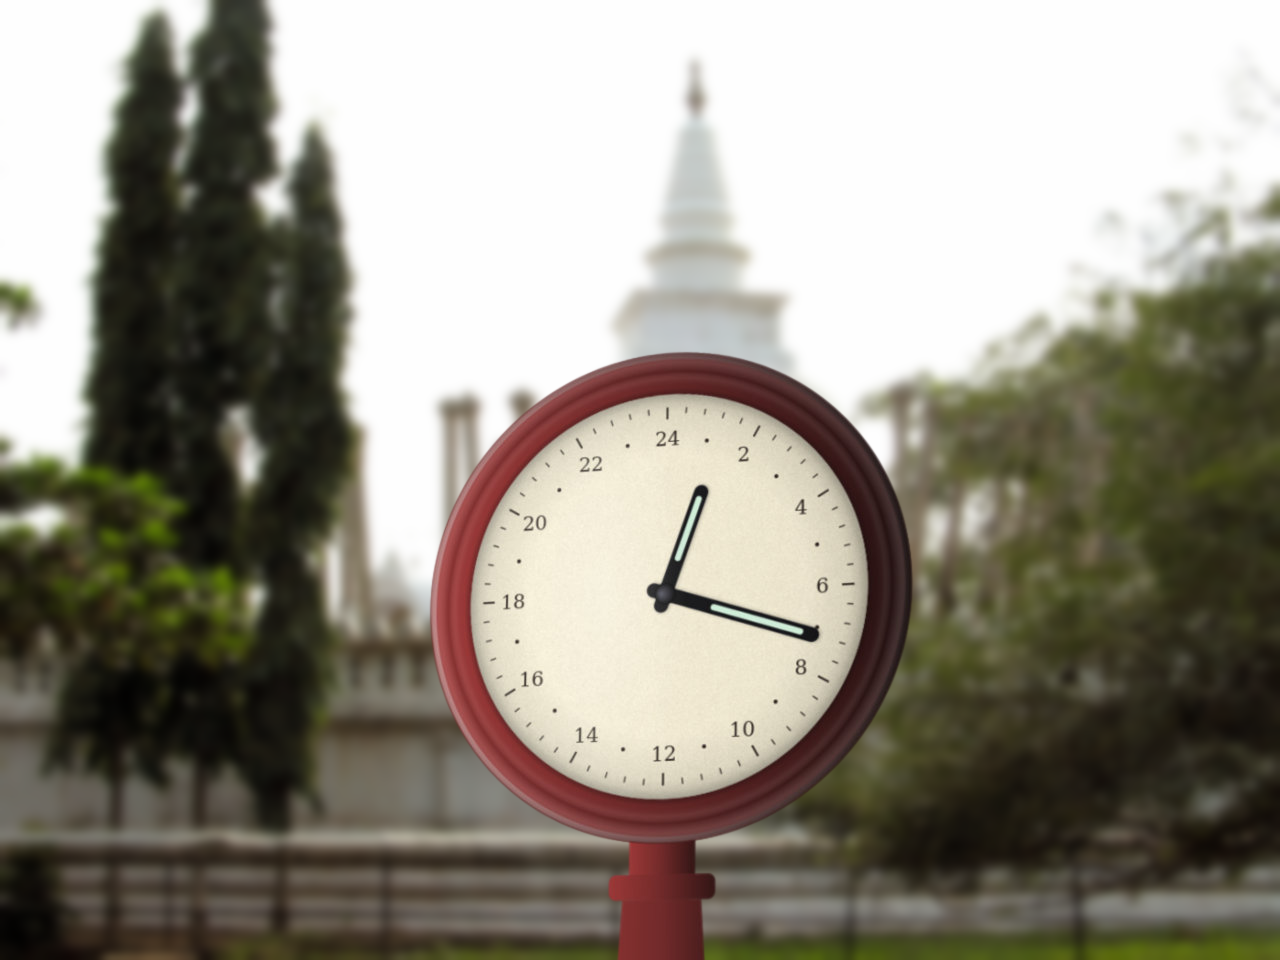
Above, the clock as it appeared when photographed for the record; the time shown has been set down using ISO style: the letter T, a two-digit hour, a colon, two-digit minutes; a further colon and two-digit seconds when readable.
T01:18
